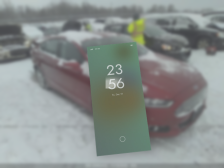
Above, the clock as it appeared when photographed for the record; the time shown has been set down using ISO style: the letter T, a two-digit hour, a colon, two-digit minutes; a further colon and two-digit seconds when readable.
T23:56
